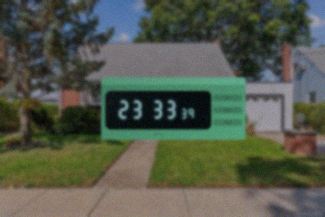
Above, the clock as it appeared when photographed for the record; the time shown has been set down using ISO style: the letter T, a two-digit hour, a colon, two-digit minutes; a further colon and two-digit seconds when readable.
T23:33
